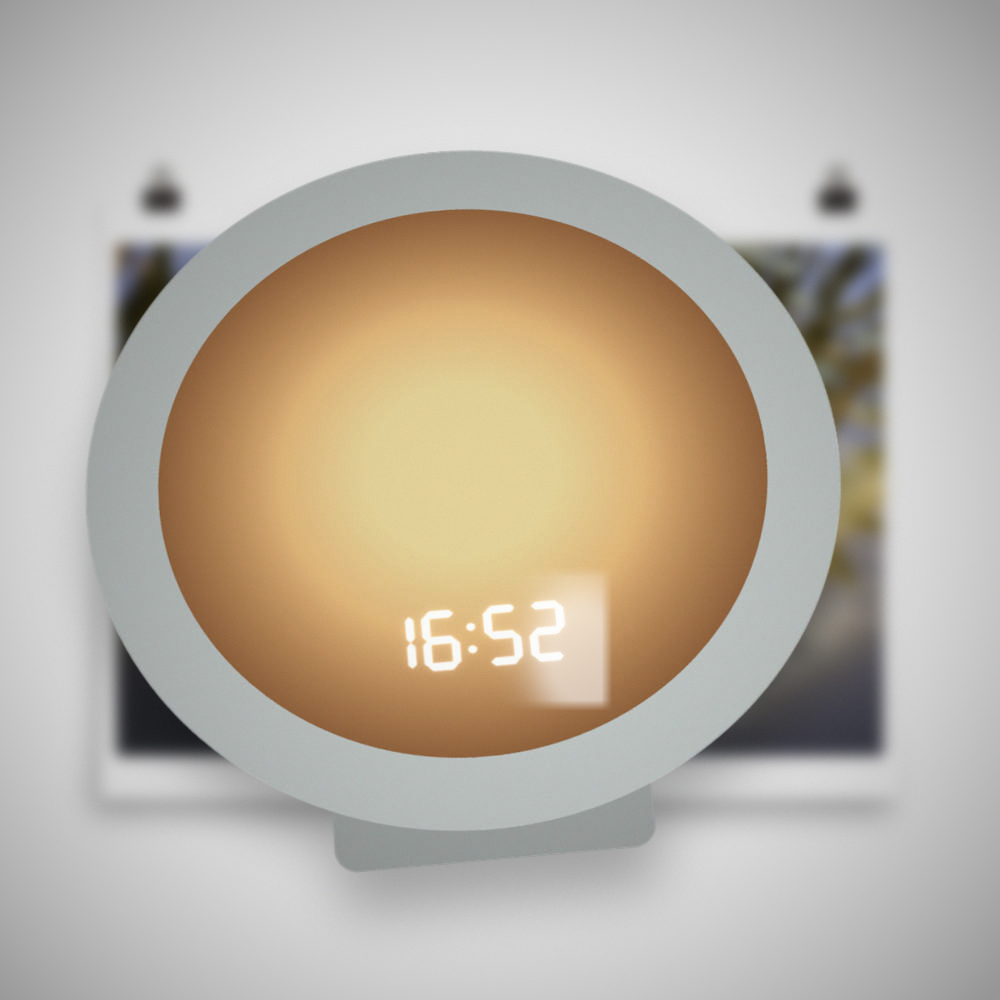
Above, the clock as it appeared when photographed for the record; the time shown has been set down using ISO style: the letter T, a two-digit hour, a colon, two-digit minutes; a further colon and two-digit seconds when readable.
T16:52
